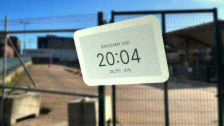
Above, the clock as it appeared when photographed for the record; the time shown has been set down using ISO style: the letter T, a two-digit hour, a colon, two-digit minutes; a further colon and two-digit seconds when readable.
T20:04
